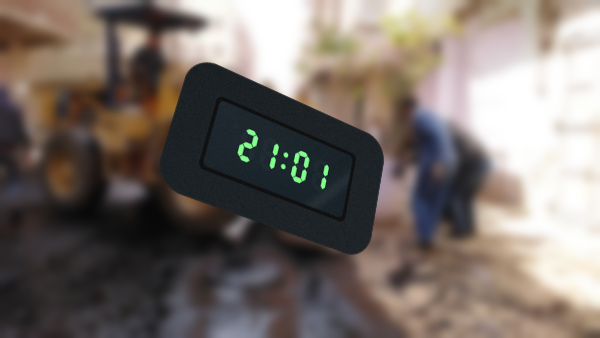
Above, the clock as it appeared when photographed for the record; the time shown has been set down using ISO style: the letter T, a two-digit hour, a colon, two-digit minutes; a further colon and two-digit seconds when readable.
T21:01
